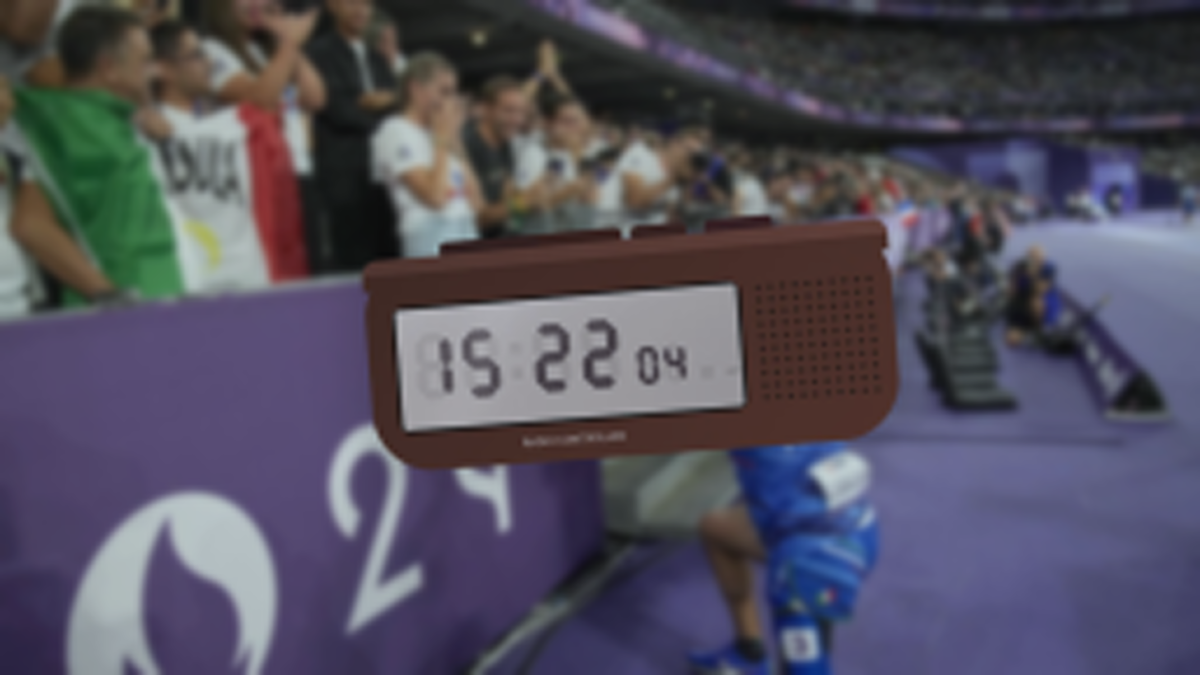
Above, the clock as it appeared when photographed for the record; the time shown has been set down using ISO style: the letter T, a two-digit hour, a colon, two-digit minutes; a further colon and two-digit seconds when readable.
T15:22:04
